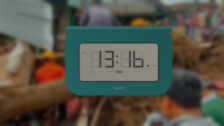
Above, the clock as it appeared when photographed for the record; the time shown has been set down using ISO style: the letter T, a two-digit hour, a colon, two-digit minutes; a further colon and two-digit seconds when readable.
T13:16
